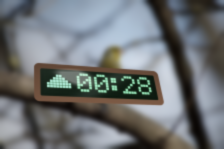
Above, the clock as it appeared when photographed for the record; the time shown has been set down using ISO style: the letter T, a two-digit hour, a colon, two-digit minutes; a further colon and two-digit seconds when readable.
T00:28
